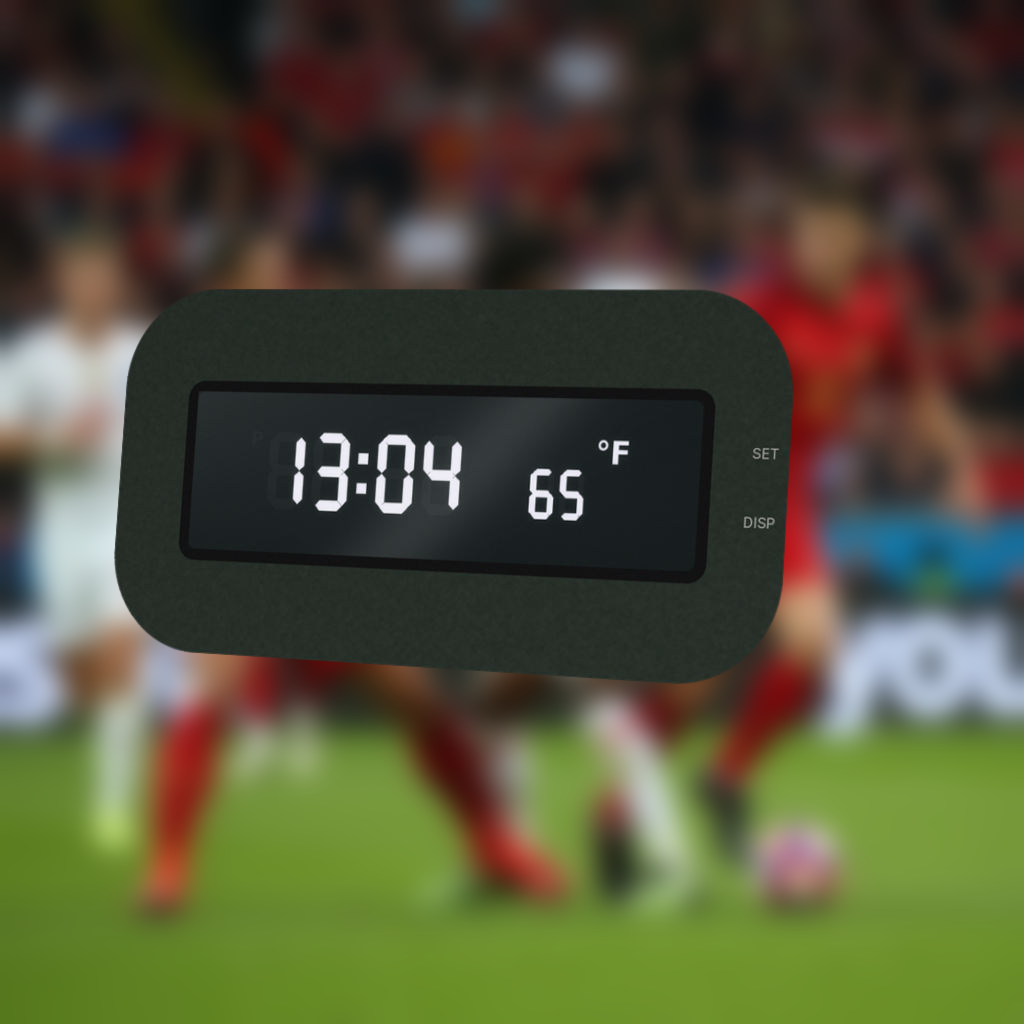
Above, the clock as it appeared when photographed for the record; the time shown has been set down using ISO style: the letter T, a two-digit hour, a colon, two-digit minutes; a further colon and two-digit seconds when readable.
T13:04
